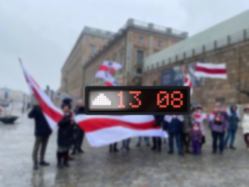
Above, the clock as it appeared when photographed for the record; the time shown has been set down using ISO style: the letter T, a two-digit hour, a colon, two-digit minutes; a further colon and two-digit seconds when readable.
T13:08
